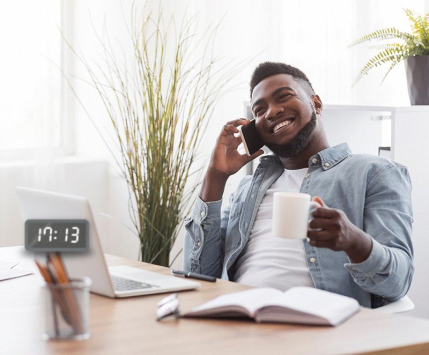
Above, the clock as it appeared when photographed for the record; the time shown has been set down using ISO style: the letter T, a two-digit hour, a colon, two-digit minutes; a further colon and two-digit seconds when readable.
T17:13
